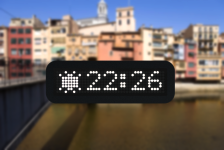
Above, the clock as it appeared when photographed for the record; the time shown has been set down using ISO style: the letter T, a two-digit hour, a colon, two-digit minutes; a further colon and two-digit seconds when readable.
T22:26
